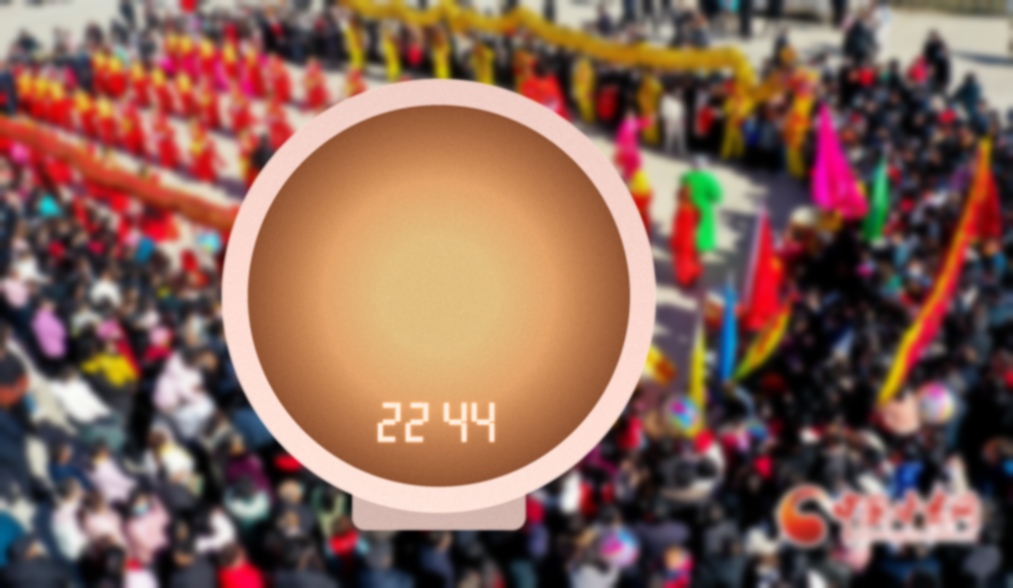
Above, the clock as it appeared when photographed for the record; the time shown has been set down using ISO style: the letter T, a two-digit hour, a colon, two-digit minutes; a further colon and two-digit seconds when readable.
T22:44
